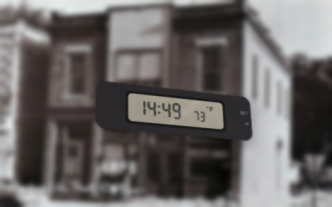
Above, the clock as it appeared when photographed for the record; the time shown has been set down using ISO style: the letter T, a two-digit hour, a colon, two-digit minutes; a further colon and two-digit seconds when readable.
T14:49
